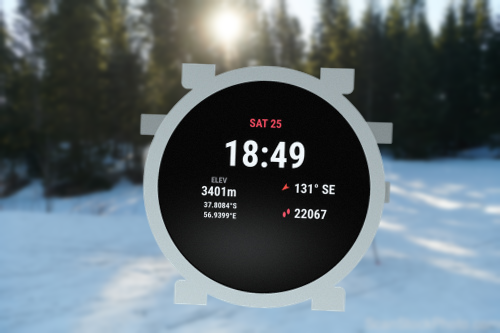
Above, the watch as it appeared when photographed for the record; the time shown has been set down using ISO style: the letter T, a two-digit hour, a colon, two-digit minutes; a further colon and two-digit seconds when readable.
T18:49
